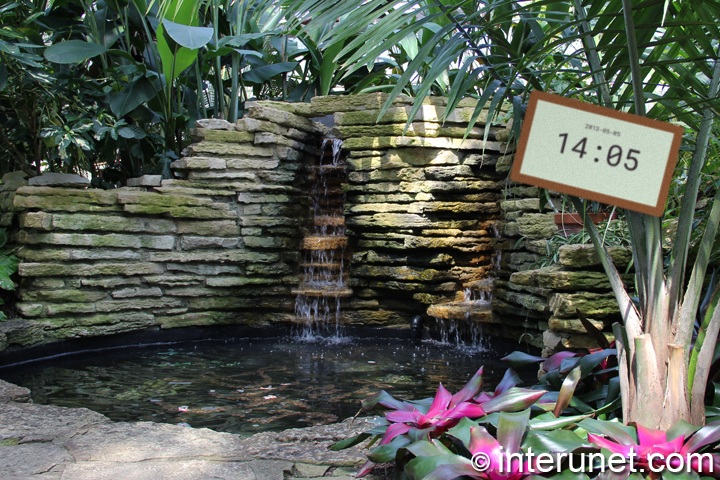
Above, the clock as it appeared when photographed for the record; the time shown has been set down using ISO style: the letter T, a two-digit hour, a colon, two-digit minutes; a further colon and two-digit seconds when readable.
T14:05
